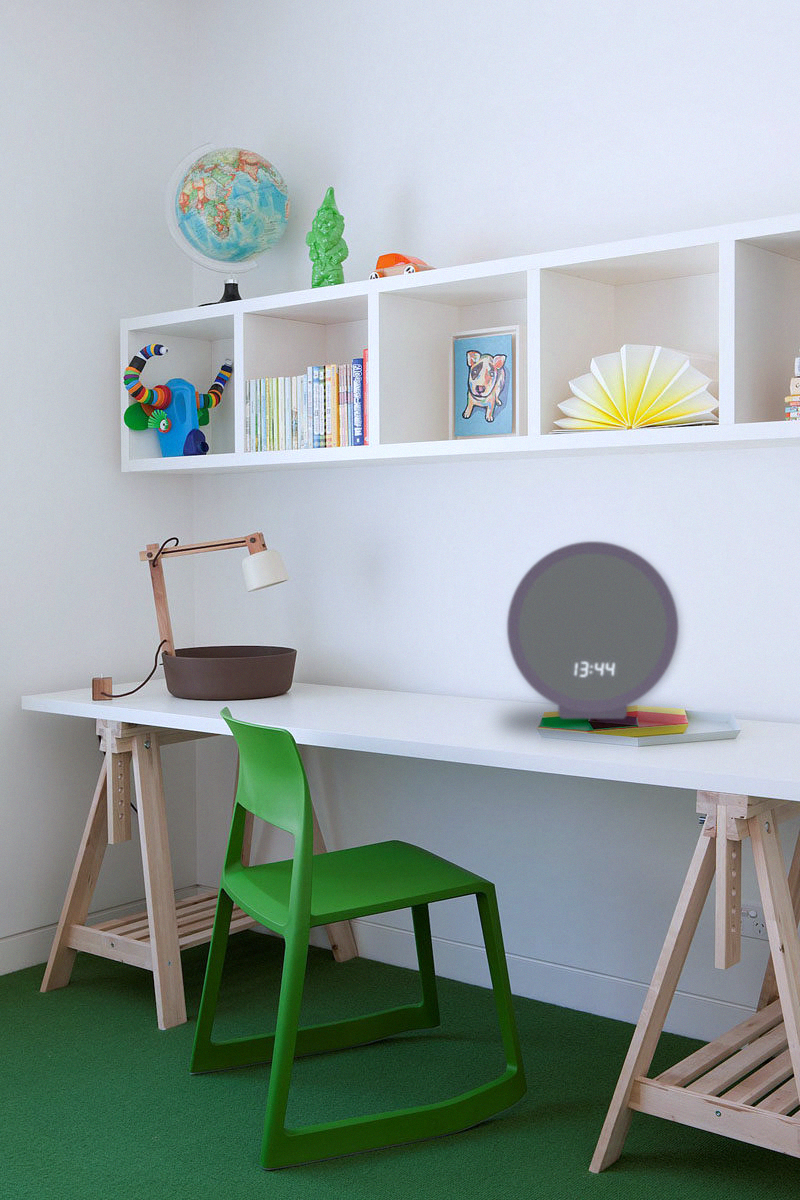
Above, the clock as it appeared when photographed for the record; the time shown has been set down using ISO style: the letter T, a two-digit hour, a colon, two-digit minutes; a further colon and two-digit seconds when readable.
T13:44
